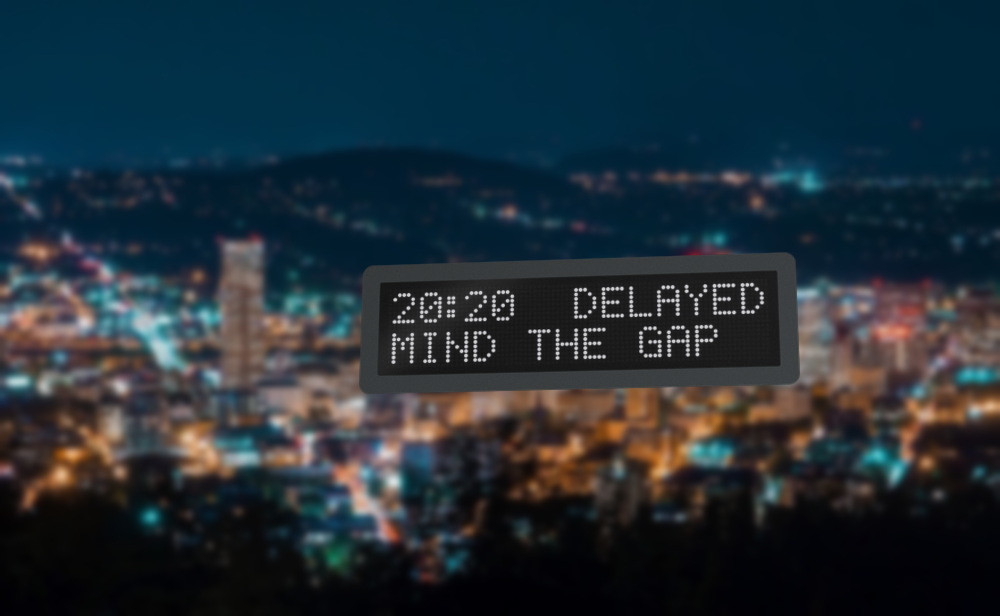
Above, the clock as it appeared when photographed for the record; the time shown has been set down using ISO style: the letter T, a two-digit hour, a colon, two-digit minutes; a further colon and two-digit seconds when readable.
T20:20
